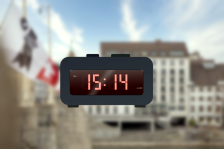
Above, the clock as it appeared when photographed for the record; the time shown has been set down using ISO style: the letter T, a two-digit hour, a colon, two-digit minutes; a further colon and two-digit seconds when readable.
T15:14
